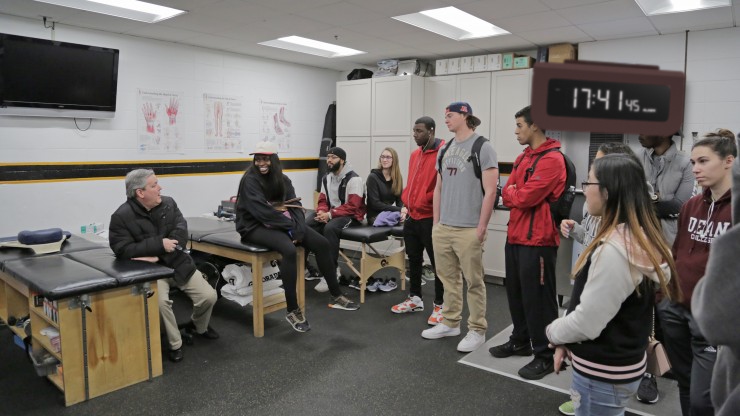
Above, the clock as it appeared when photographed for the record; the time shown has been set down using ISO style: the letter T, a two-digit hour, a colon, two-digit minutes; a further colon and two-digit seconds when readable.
T17:41:45
